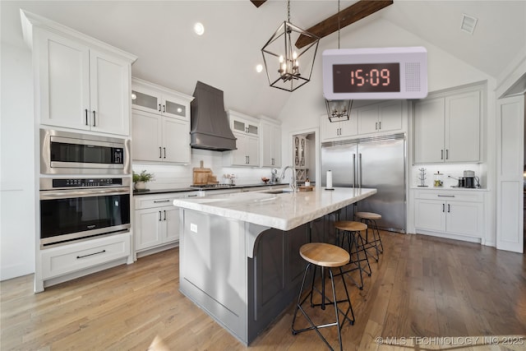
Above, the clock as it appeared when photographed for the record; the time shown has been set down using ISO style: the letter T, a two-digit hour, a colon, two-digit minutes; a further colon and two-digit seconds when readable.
T15:09
